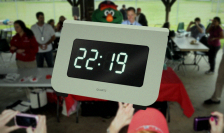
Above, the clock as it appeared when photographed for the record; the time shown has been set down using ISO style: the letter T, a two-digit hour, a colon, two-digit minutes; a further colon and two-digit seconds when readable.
T22:19
